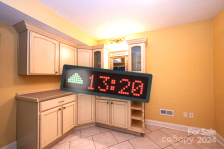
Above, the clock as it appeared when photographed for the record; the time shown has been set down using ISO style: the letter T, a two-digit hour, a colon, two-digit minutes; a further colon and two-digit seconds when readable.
T13:20
